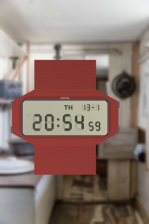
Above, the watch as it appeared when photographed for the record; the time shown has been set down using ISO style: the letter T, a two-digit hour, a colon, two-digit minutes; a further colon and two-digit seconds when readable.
T20:54:59
